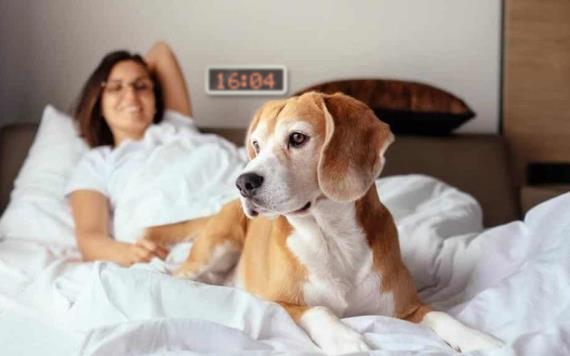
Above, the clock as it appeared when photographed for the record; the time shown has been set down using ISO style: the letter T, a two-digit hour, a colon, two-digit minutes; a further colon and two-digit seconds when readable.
T16:04
